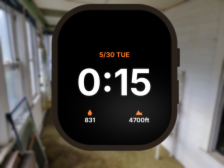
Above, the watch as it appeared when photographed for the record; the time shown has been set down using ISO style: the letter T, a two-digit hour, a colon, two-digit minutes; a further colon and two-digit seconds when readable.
T00:15
